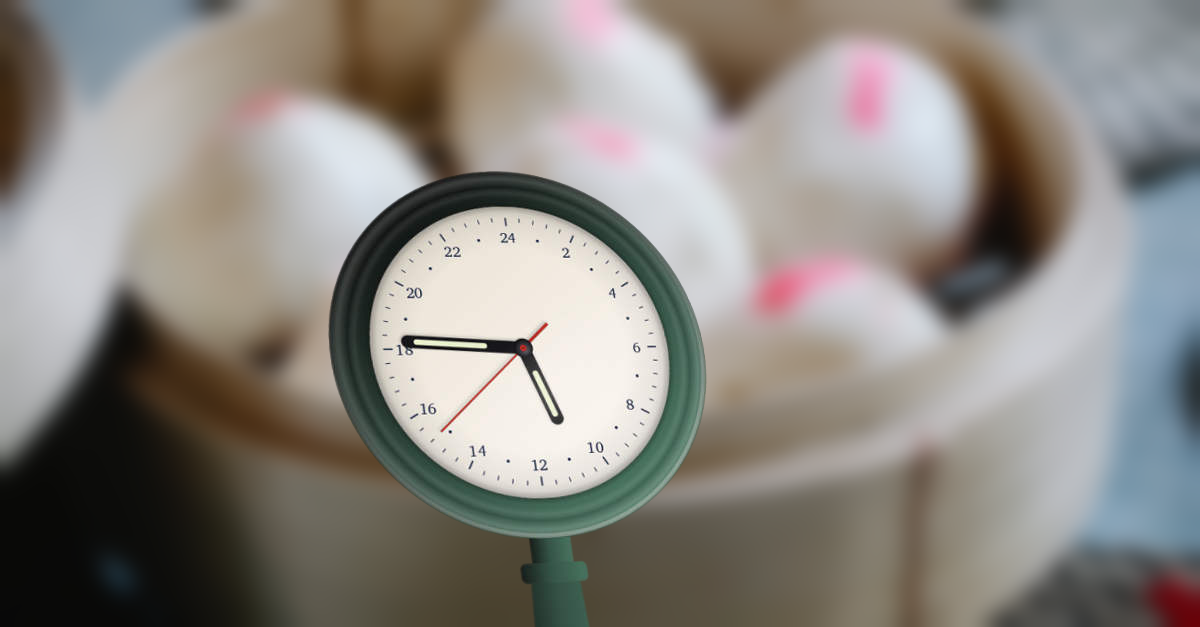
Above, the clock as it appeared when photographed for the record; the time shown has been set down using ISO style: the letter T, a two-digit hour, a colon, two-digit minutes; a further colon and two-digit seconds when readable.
T10:45:38
